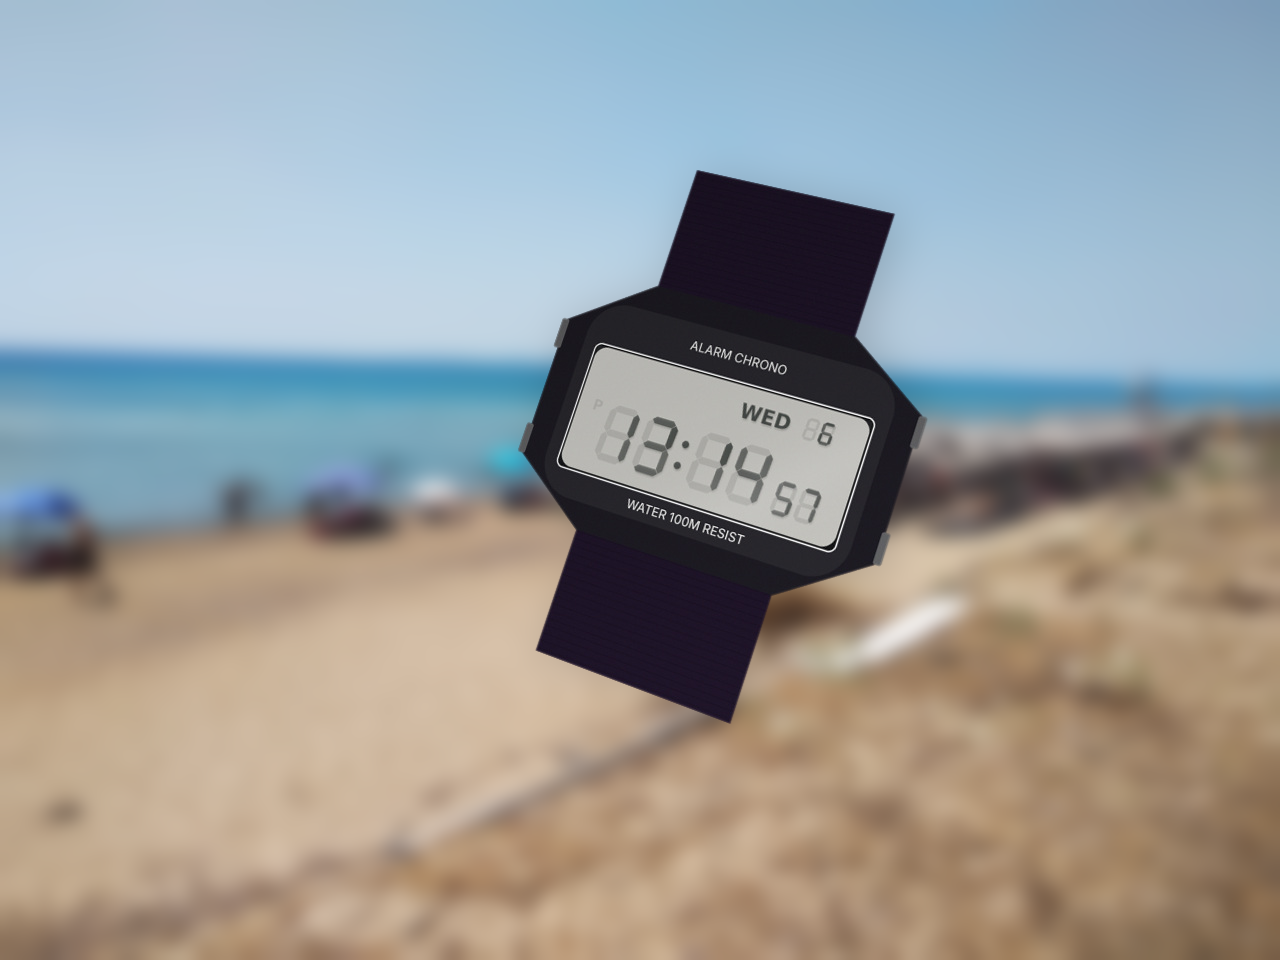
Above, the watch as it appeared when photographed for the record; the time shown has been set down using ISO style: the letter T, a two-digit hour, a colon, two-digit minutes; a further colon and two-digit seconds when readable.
T13:14:57
